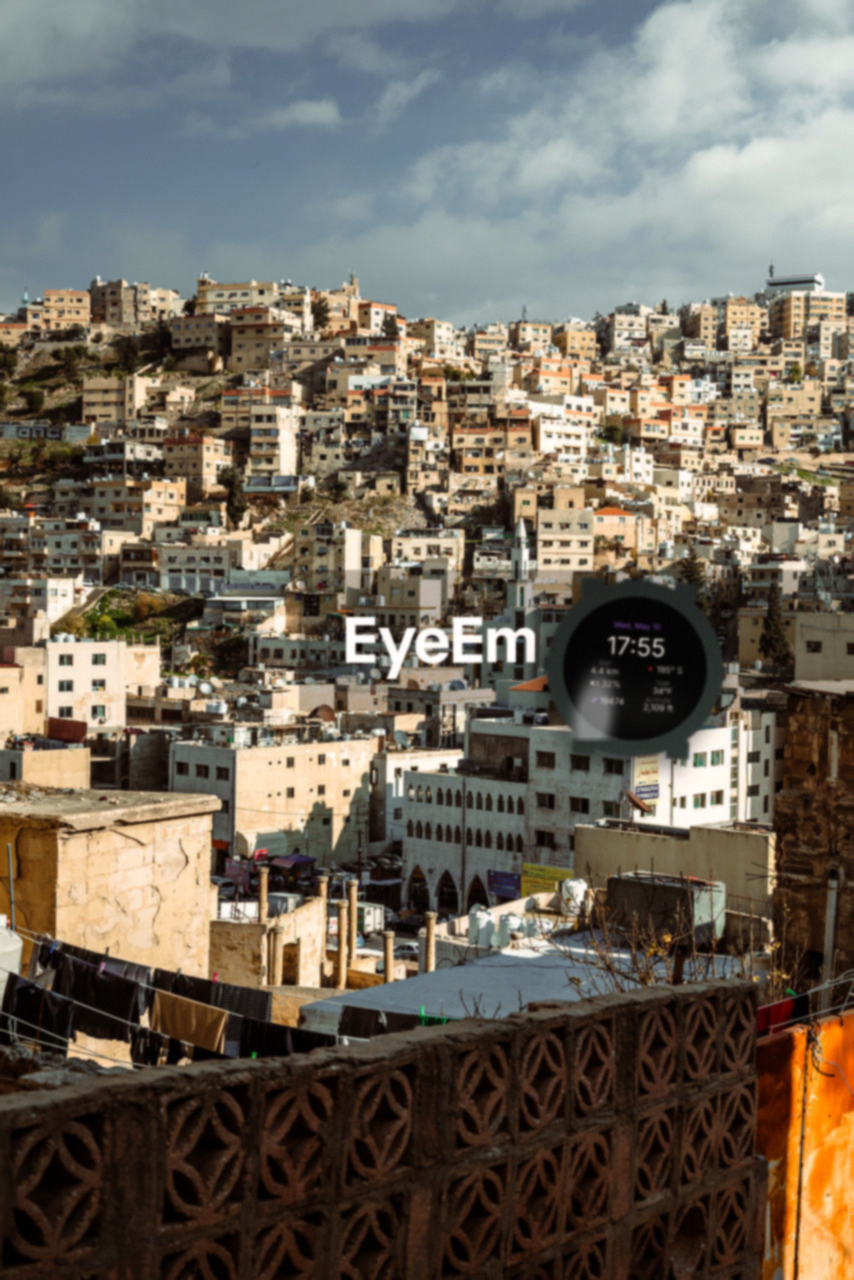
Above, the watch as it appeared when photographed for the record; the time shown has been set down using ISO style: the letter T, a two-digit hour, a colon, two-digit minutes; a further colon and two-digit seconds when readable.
T17:55
